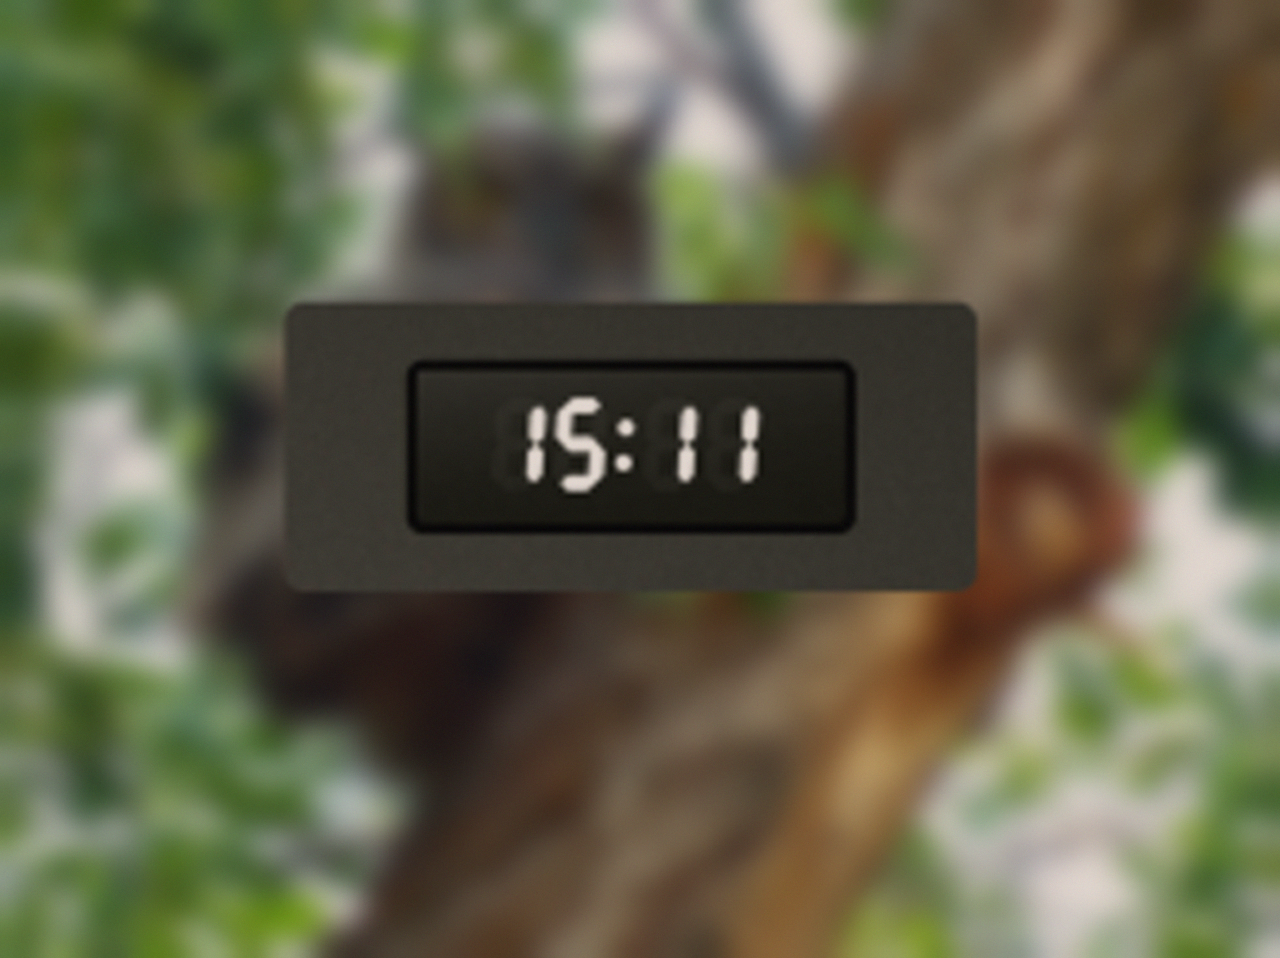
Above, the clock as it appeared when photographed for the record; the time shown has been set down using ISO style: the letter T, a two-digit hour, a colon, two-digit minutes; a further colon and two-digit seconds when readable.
T15:11
